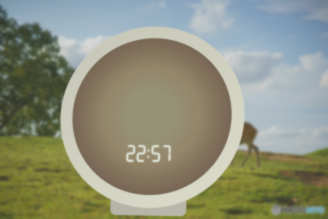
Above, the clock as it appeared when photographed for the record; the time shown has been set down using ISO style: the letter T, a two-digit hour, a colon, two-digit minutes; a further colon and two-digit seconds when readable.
T22:57
